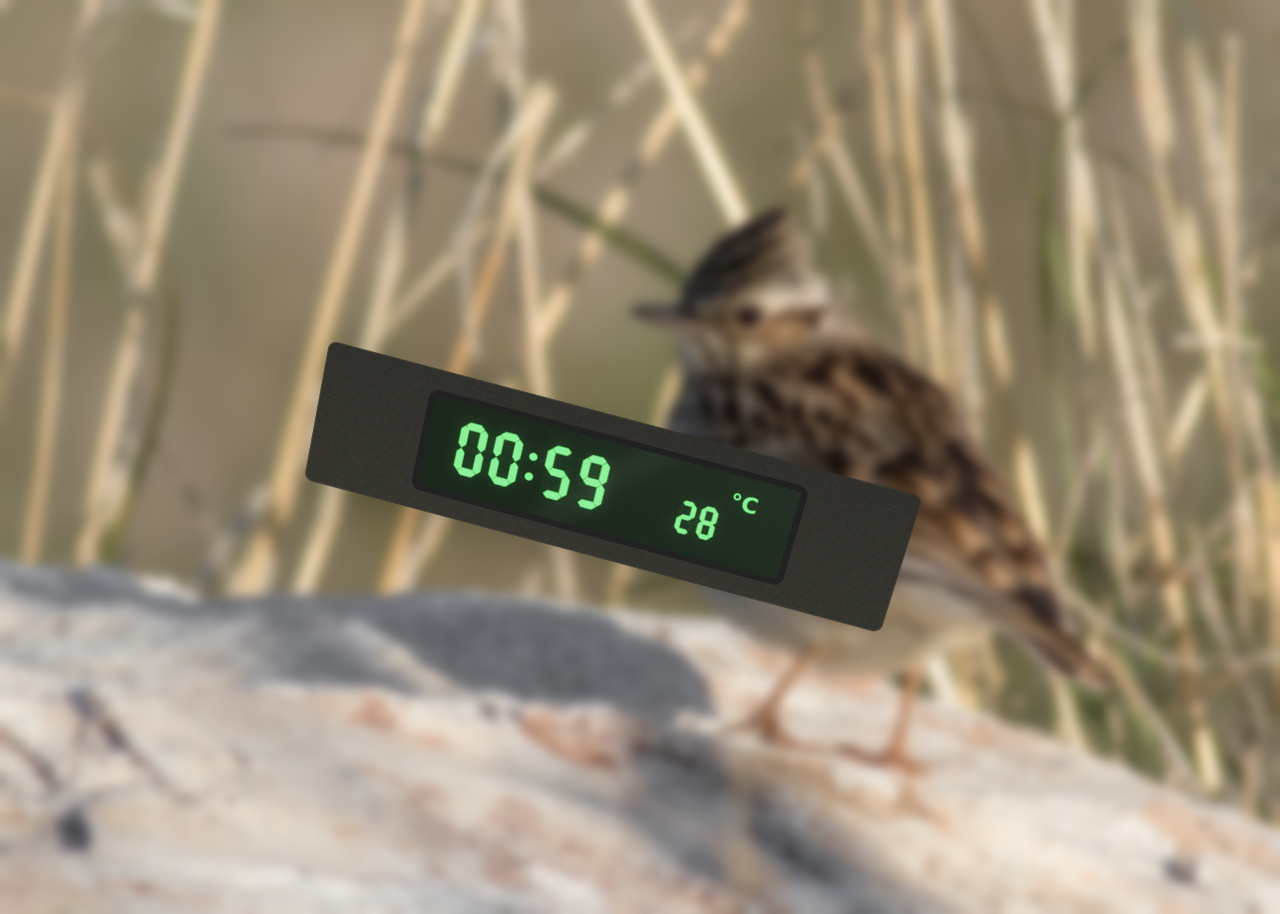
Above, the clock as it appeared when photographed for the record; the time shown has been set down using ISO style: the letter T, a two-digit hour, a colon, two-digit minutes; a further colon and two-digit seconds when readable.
T00:59
